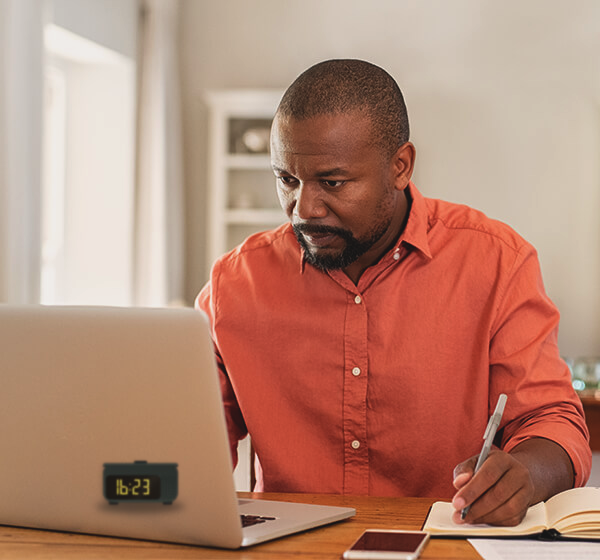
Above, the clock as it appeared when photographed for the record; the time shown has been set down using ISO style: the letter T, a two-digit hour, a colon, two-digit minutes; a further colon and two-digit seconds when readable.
T16:23
